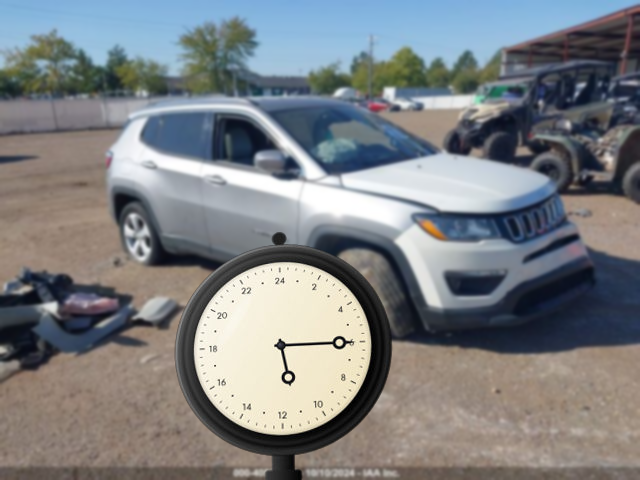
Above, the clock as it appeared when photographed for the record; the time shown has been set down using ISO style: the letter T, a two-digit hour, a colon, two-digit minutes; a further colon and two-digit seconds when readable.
T11:15
